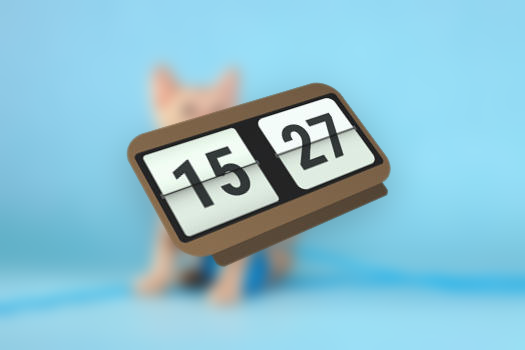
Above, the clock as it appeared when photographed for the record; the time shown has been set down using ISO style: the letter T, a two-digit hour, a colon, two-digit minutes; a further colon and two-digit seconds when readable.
T15:27
